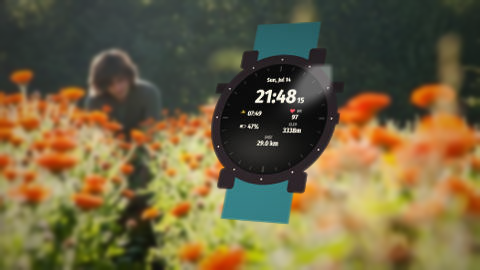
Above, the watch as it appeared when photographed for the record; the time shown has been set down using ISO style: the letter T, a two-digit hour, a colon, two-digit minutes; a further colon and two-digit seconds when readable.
T21:48:15
